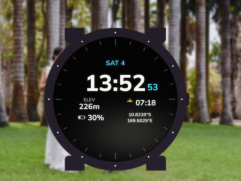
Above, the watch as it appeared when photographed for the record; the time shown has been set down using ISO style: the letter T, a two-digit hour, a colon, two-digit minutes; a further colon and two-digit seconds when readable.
T13:52:53
